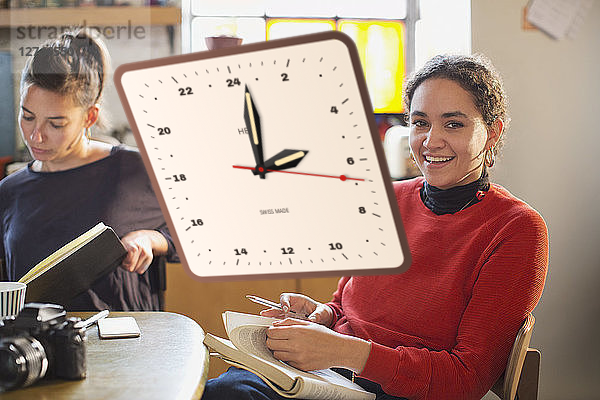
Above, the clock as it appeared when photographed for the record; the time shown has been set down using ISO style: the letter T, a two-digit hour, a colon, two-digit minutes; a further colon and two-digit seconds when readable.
T05:01:17
